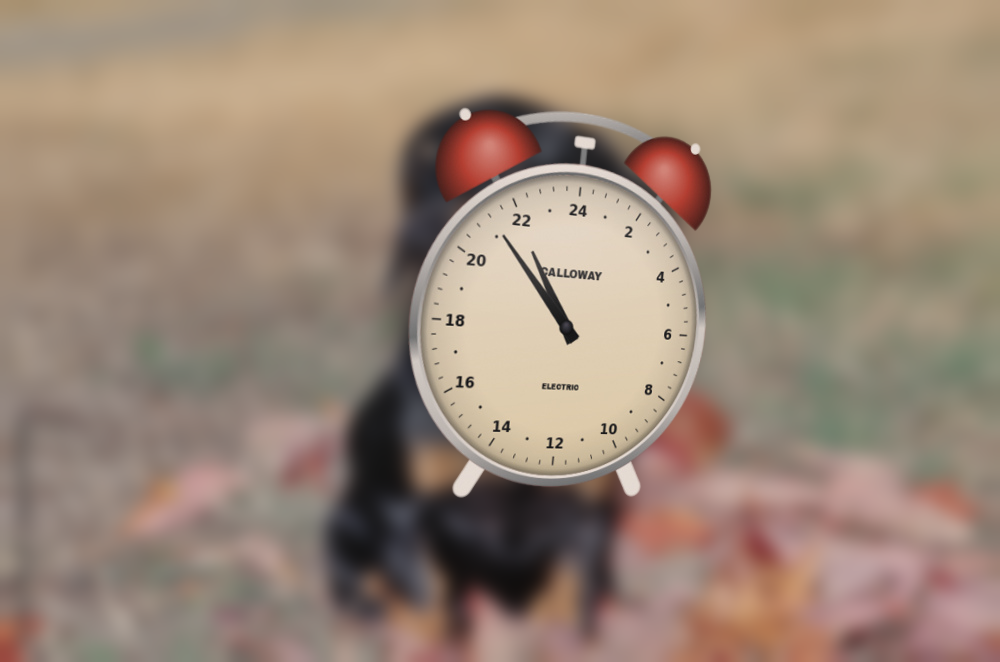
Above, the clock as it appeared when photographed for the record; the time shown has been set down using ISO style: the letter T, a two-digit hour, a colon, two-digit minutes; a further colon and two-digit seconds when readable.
T21:53
